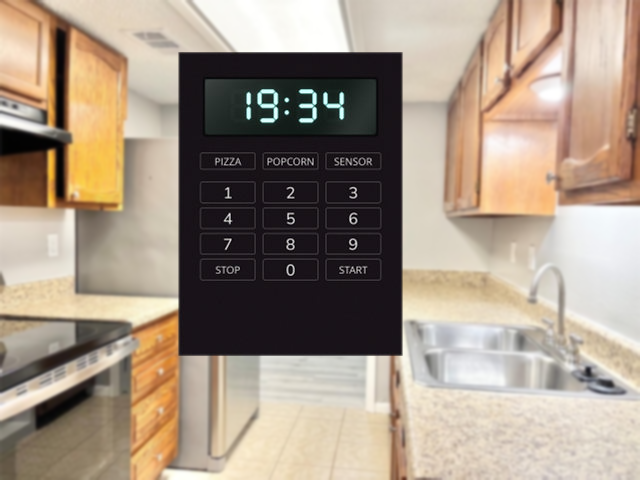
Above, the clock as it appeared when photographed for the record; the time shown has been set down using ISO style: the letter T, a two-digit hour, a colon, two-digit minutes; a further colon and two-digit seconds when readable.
T19:34
